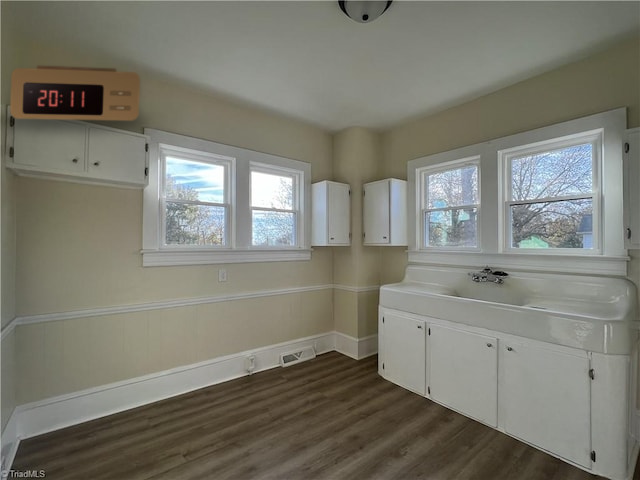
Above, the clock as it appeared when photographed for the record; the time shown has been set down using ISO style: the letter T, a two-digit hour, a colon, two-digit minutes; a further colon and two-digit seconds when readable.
T20:11
